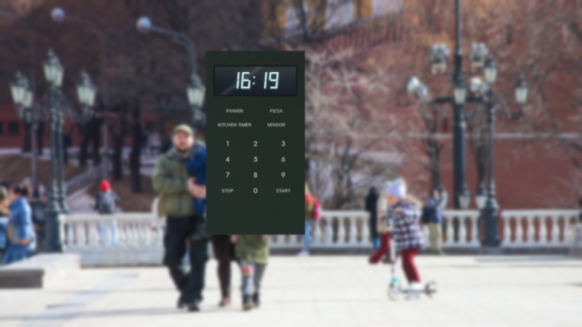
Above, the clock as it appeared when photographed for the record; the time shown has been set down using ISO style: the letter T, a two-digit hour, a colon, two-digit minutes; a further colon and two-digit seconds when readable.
T16:19
